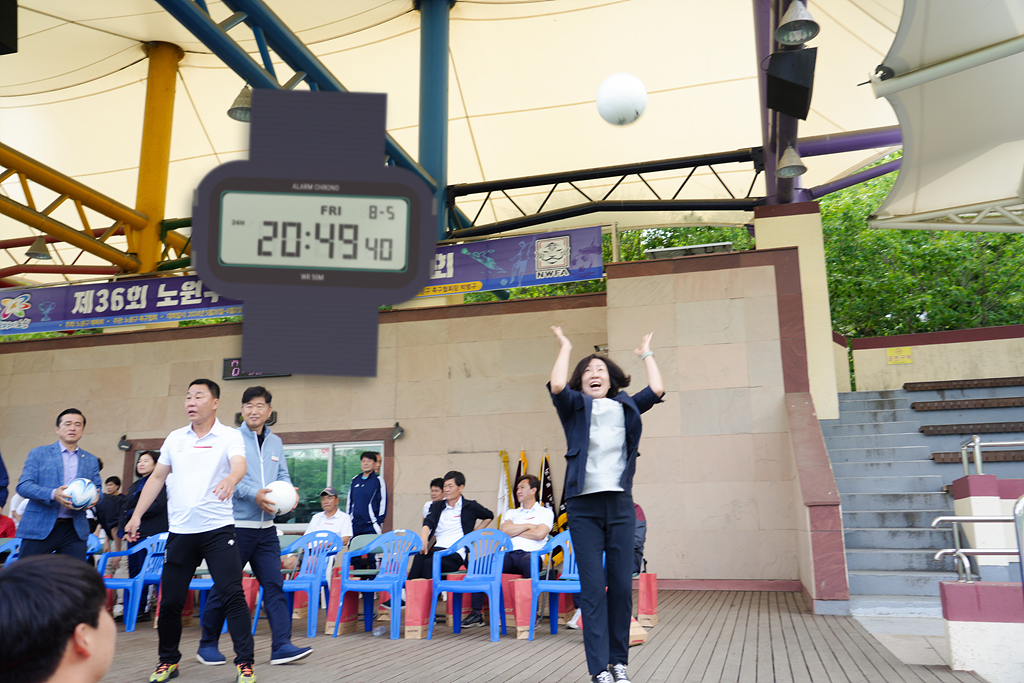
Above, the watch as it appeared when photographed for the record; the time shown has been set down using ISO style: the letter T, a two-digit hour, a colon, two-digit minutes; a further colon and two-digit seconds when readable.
T20:49:40
